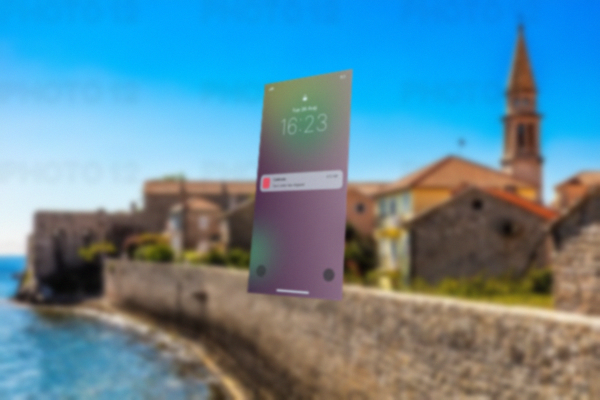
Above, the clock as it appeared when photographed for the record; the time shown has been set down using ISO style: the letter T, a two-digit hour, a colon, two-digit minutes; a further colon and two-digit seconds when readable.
T16:23
